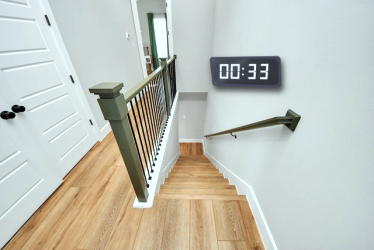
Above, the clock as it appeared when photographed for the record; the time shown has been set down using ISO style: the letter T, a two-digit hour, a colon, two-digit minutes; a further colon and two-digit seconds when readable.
T00:33
